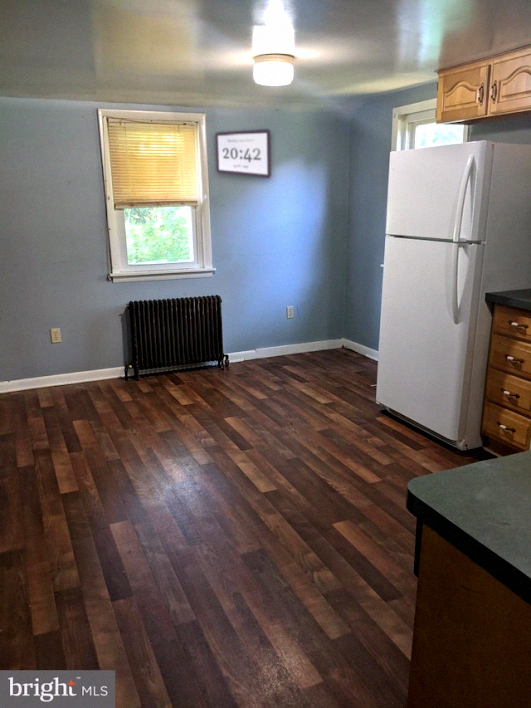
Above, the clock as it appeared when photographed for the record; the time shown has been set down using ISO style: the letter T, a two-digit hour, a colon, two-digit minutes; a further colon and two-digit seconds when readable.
T20:42
